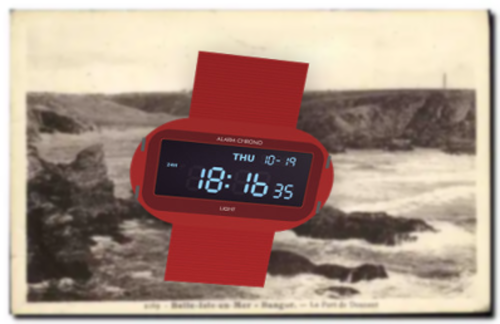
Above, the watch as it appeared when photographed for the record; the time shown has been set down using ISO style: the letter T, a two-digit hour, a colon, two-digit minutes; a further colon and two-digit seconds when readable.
T18:16:35
